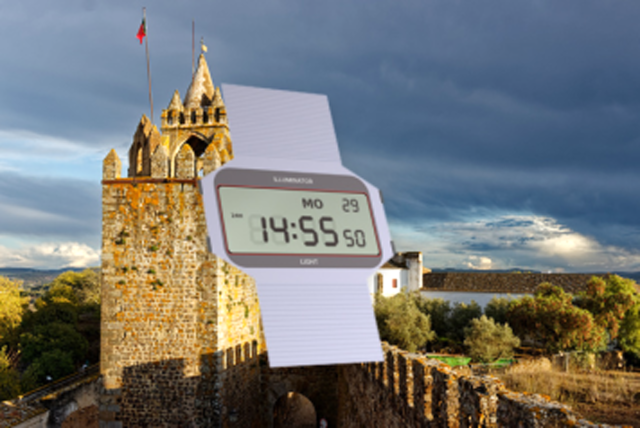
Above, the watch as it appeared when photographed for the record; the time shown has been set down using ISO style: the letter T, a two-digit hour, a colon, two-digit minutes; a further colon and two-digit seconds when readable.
T14:55:50
